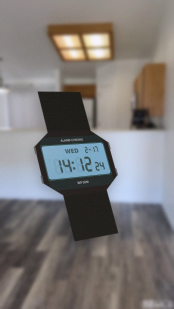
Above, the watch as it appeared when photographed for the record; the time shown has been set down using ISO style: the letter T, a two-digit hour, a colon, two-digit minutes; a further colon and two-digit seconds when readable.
T14:12:24
